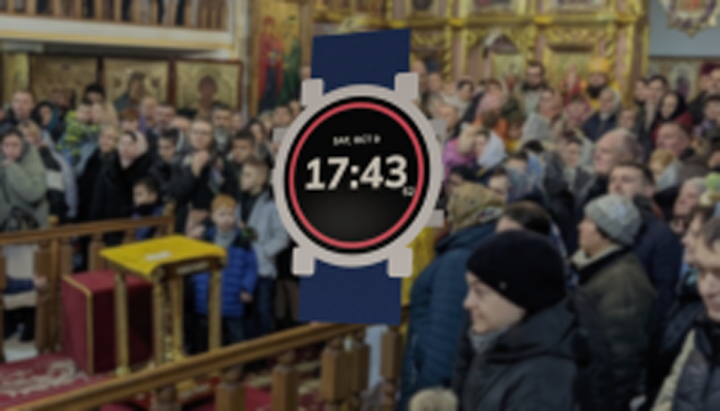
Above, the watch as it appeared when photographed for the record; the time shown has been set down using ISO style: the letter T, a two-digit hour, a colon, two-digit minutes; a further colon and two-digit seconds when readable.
T17:43
